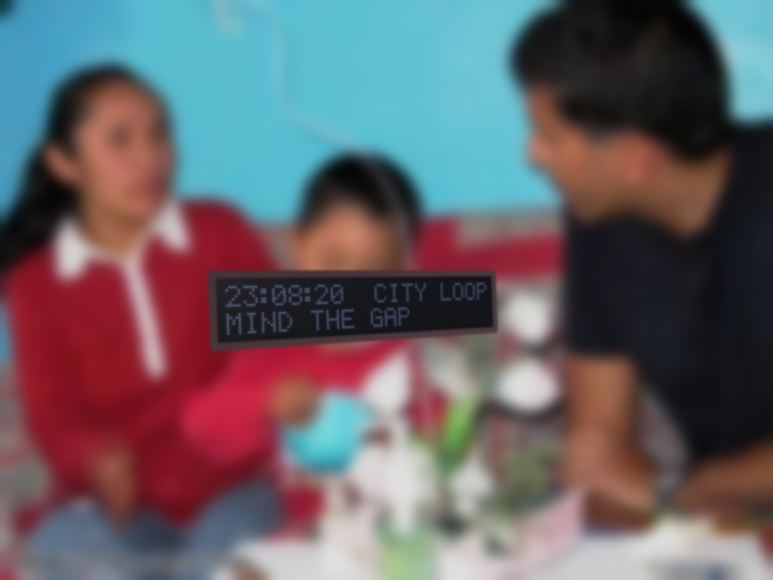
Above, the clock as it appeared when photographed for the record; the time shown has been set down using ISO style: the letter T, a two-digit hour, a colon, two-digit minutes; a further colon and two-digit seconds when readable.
T23:08:20
